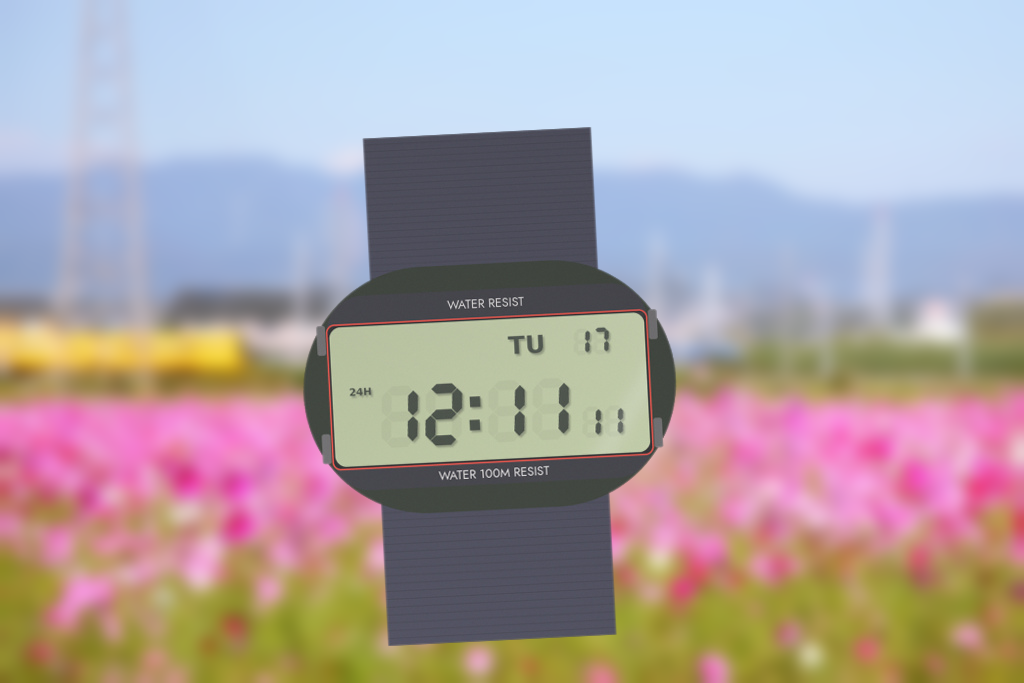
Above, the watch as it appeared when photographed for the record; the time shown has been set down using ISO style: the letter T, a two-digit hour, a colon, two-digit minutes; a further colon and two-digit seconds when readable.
T12:11:11
